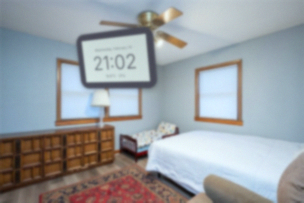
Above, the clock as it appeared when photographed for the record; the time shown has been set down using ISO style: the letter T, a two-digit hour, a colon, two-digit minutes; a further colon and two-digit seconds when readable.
T21:02
